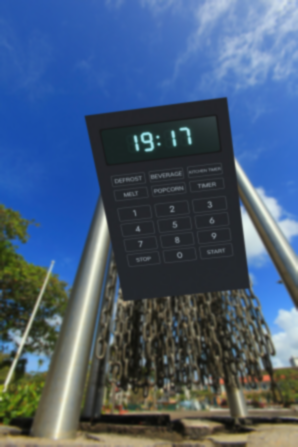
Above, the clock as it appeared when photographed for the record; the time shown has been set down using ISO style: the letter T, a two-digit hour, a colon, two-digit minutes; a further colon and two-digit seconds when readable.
T19:17
